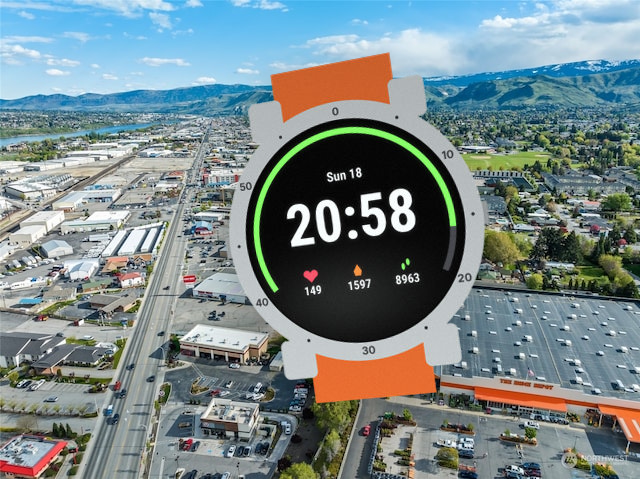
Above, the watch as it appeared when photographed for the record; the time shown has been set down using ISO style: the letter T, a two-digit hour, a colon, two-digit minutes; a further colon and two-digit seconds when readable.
T20:58
